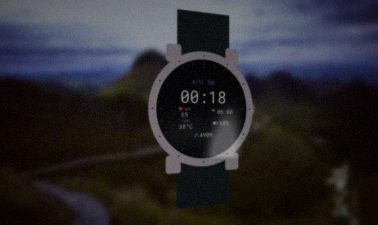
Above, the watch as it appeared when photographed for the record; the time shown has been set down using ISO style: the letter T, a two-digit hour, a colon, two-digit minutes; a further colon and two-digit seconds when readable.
T00:18
